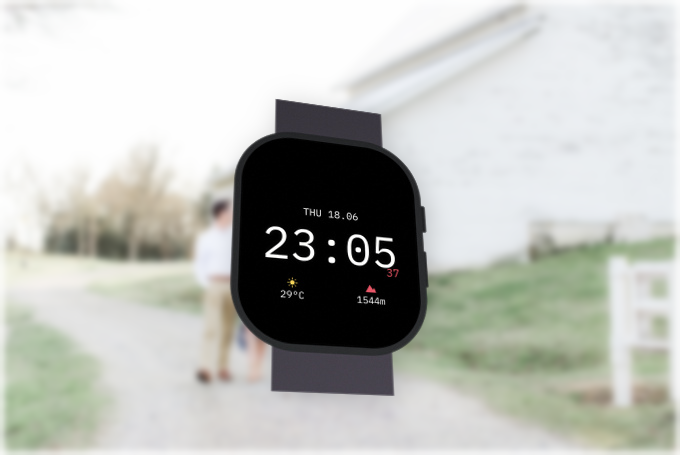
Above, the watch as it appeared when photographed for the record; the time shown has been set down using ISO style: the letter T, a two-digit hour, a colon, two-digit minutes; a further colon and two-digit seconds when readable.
T23:05:37
